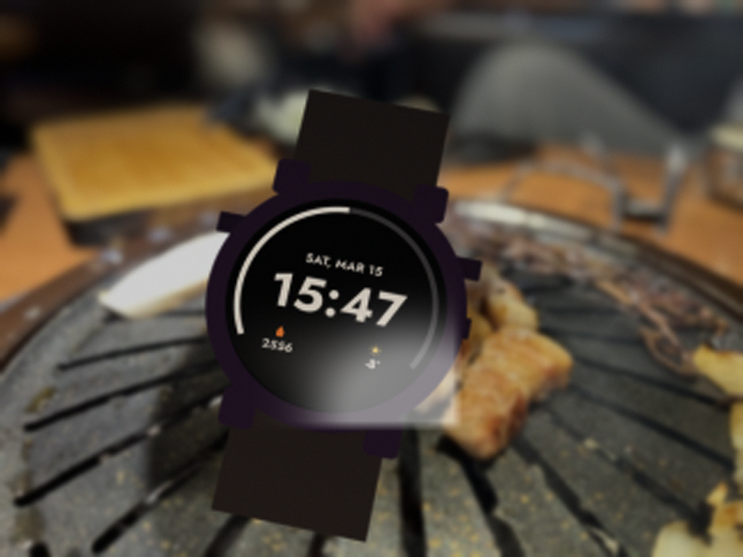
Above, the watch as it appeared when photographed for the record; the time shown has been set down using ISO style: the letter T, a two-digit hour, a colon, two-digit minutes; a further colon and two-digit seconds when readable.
T15:47
